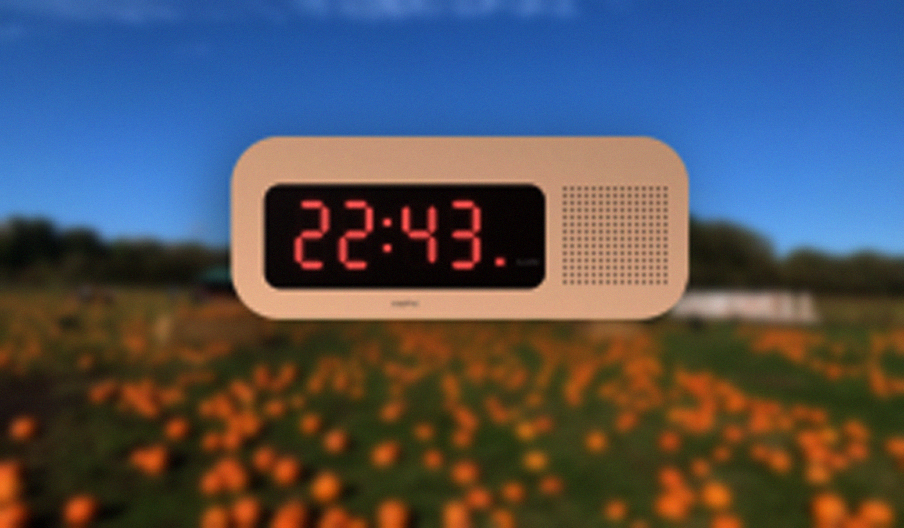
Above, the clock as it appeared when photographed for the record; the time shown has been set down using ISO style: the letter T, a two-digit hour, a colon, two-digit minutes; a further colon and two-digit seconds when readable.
T22:43
